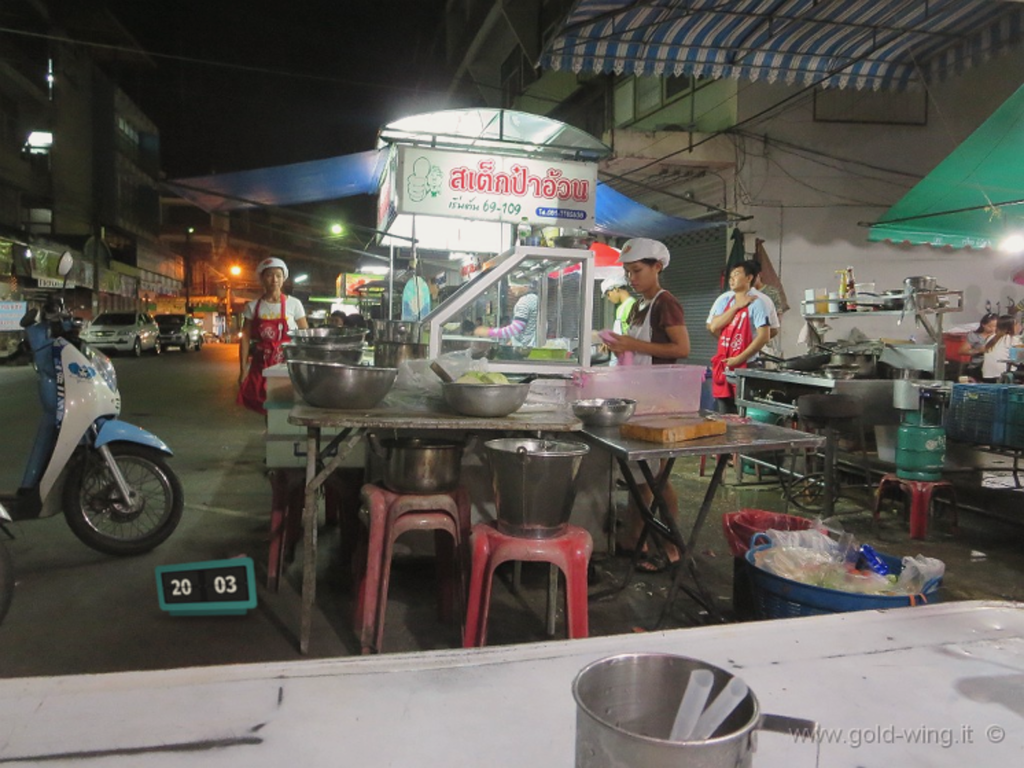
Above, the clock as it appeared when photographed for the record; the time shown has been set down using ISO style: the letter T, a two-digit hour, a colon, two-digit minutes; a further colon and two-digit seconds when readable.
T20:03
